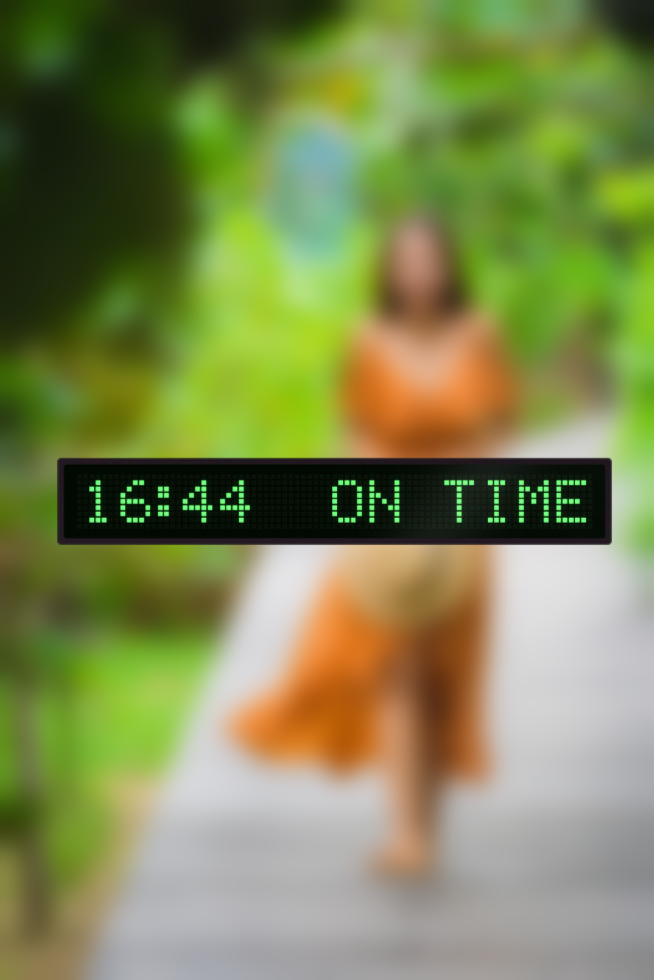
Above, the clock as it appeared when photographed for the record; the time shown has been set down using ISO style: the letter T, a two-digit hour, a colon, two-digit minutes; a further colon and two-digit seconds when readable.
T16:44
